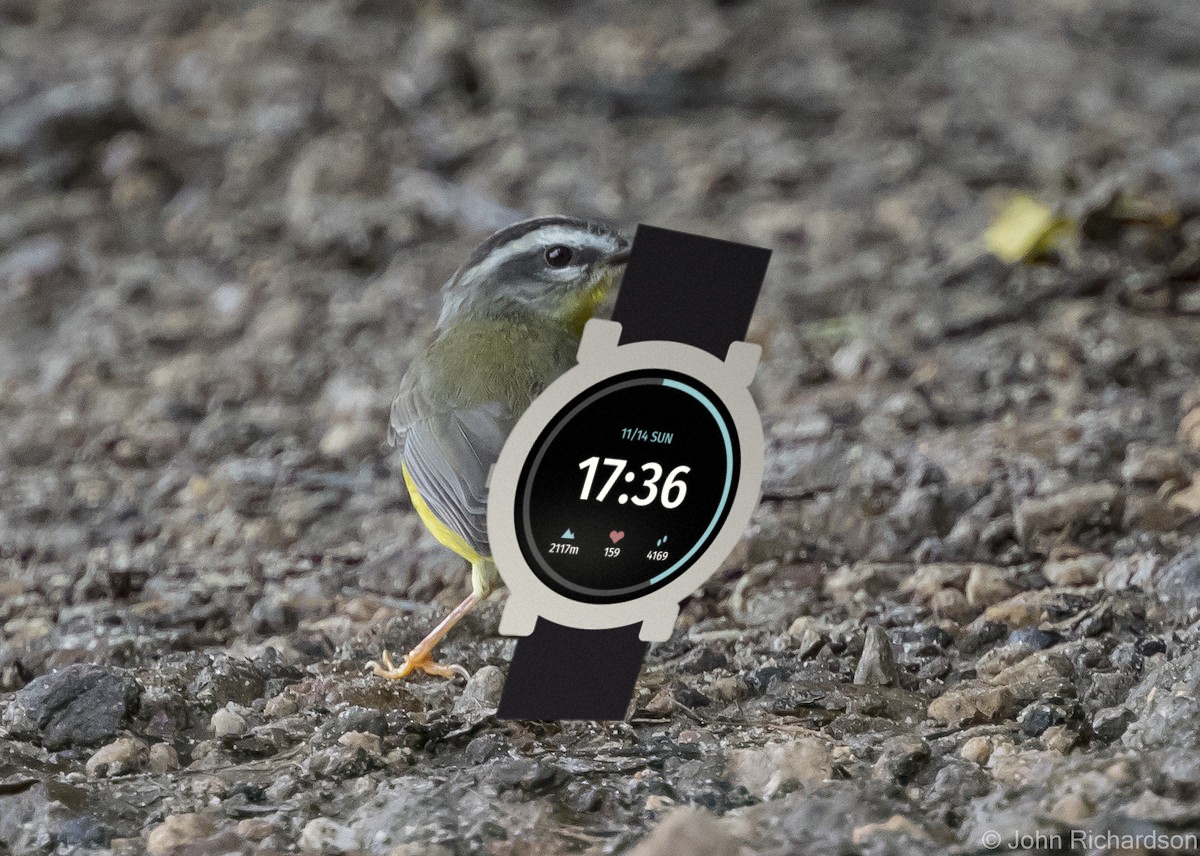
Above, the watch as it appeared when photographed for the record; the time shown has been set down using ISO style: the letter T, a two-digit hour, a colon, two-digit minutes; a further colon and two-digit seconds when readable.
T17:36
